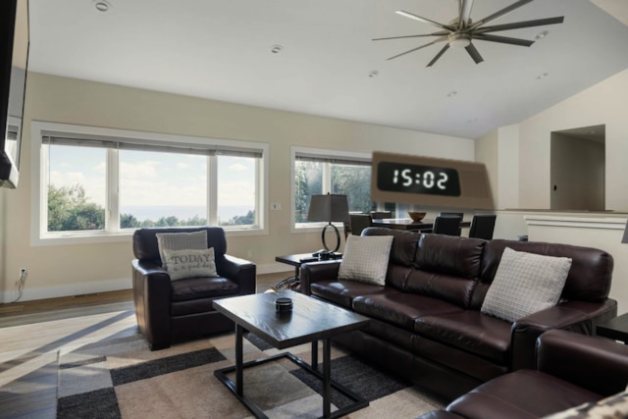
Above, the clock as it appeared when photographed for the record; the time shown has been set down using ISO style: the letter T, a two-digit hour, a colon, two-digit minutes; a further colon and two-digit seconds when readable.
T15:02
